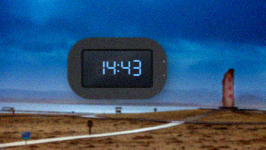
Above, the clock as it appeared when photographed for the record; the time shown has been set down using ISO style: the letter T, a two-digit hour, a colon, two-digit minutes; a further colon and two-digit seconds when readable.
T14:43
